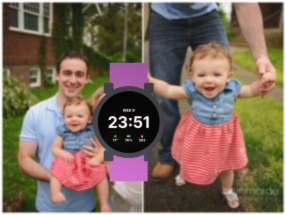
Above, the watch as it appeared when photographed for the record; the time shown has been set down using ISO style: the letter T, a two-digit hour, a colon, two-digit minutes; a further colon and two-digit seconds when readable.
T23:51
